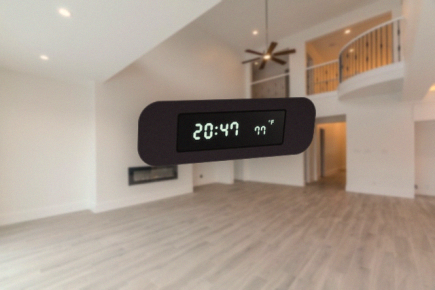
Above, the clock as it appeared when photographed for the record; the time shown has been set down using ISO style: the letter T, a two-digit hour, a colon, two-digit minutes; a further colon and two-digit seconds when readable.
T20:47
